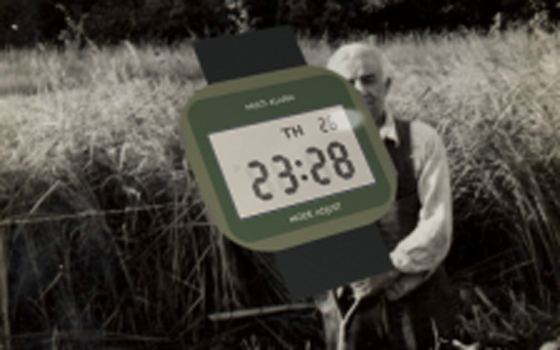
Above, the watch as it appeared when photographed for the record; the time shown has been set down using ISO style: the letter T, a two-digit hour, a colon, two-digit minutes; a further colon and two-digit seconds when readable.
T23:28
